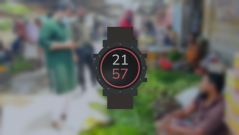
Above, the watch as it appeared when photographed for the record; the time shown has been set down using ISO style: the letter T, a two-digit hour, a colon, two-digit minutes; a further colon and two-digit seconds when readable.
T21:57
